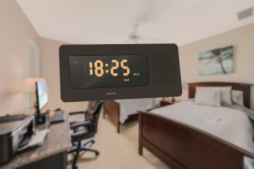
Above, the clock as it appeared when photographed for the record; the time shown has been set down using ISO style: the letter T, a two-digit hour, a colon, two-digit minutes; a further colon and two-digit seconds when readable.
T18:25
